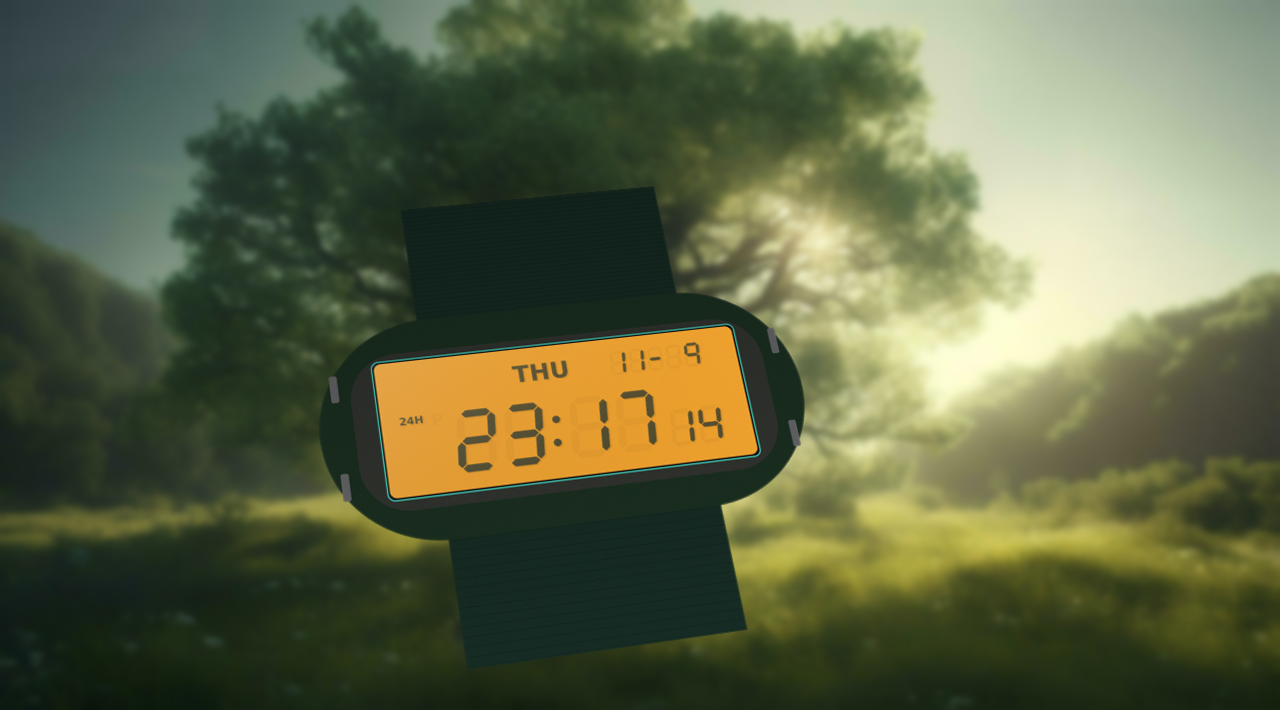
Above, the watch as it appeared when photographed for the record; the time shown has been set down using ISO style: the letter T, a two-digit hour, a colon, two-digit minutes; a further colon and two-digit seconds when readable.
T23:17:14
